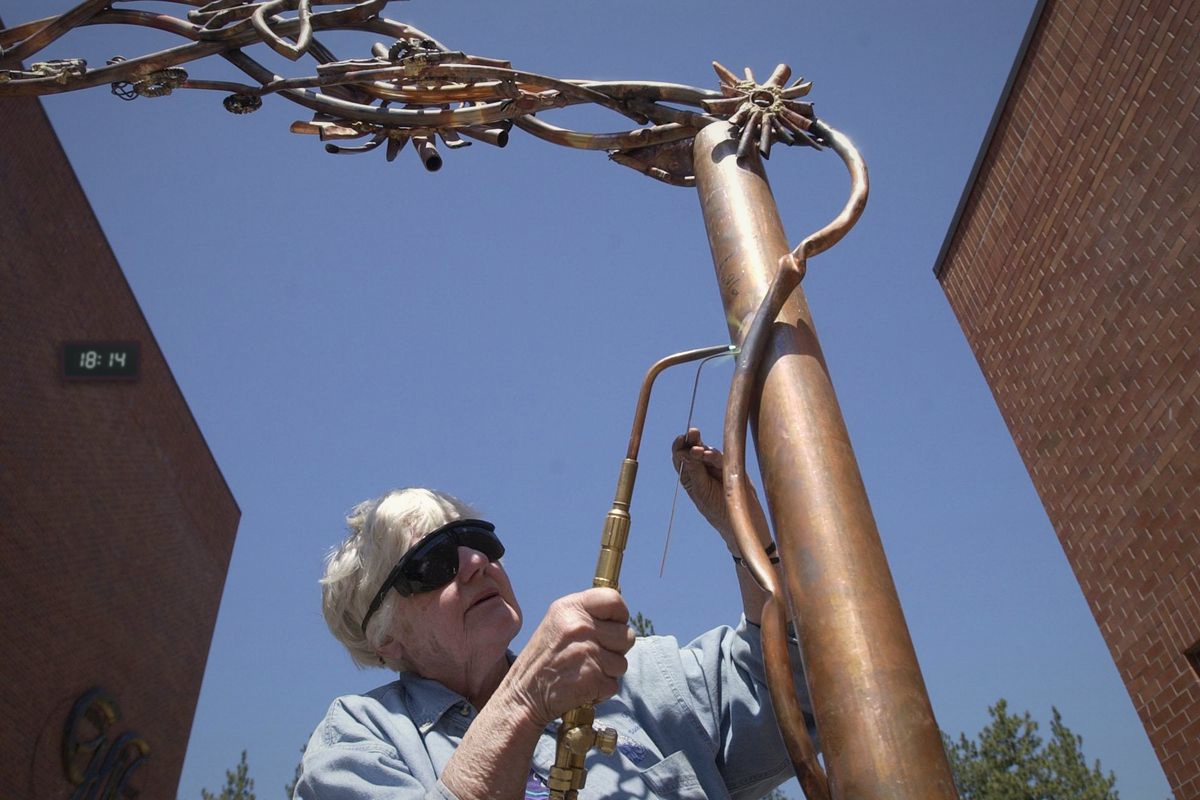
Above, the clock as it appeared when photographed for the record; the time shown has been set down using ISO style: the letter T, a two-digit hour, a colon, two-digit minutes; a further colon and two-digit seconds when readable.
T18:14
